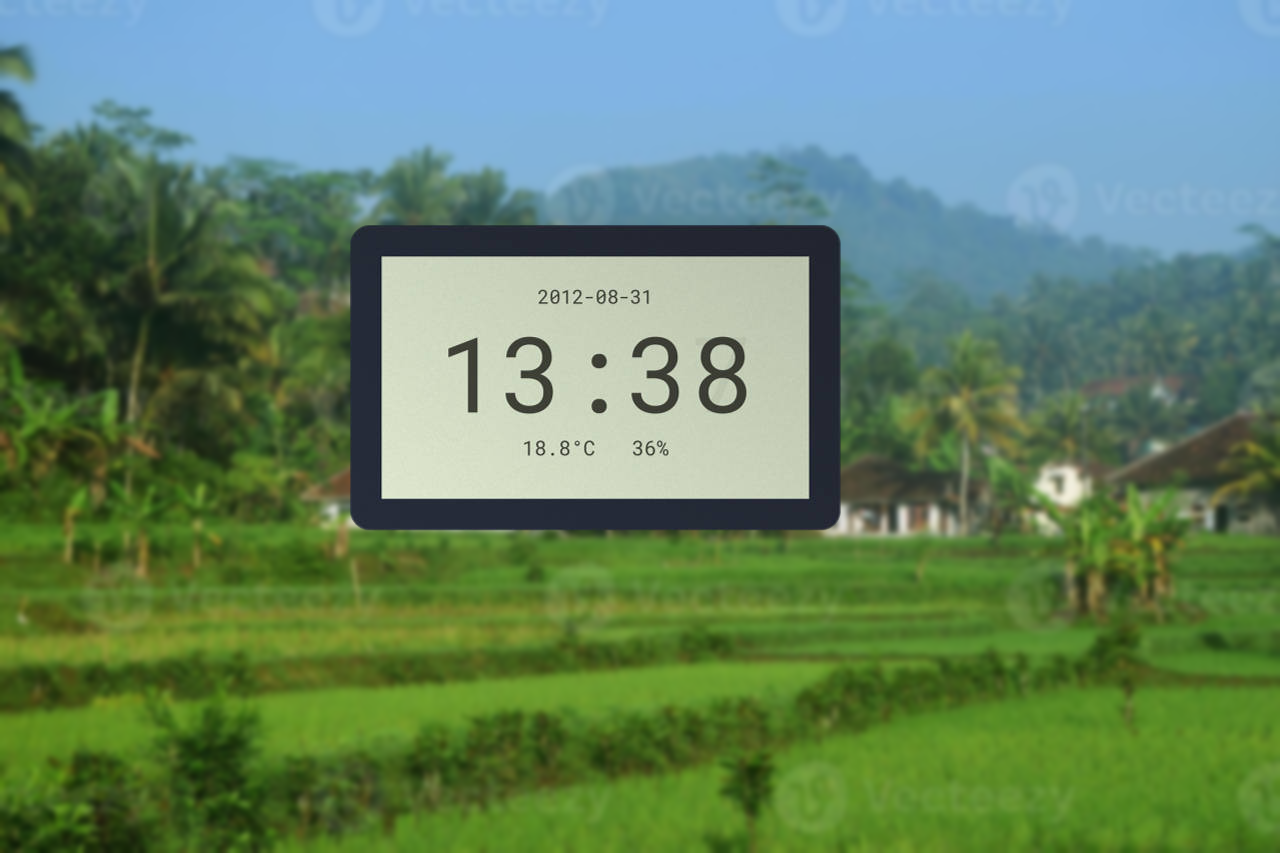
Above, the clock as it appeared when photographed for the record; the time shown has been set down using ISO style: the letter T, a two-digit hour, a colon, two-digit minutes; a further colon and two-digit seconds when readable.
T13:38
